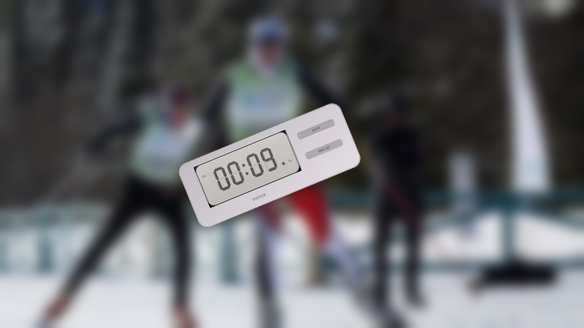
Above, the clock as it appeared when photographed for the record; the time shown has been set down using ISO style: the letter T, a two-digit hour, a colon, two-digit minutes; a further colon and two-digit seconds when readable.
T00:09
